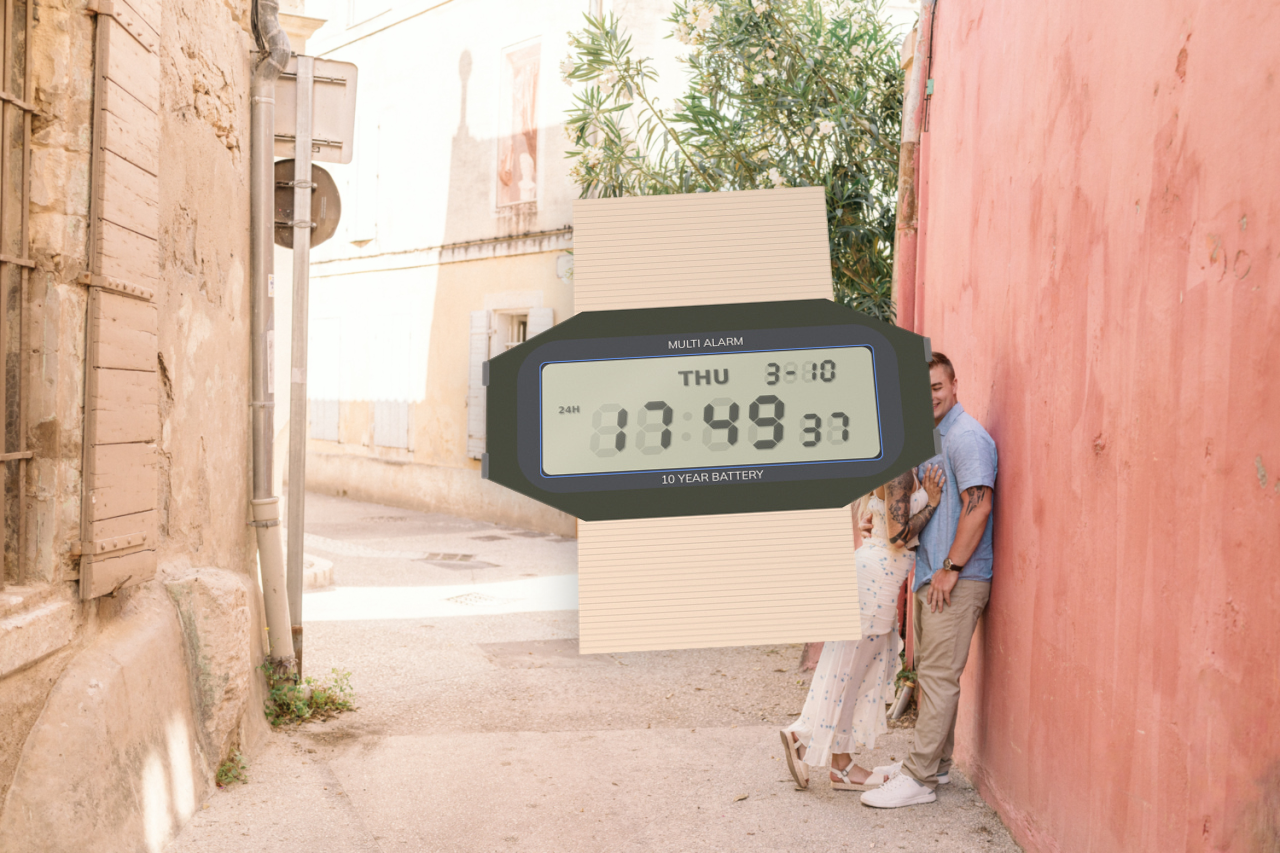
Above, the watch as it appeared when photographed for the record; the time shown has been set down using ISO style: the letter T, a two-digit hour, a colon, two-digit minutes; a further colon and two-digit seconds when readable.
T17:49:37
